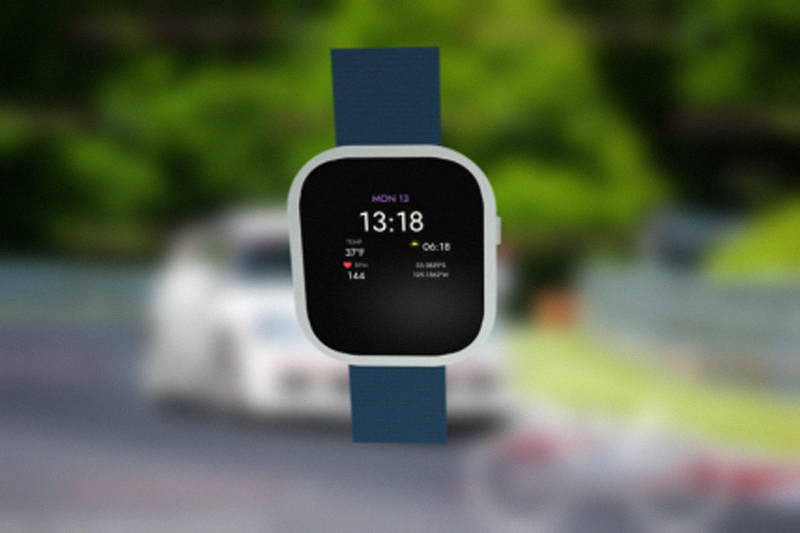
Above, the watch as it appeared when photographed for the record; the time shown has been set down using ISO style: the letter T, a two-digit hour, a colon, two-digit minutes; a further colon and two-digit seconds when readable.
T13:18
